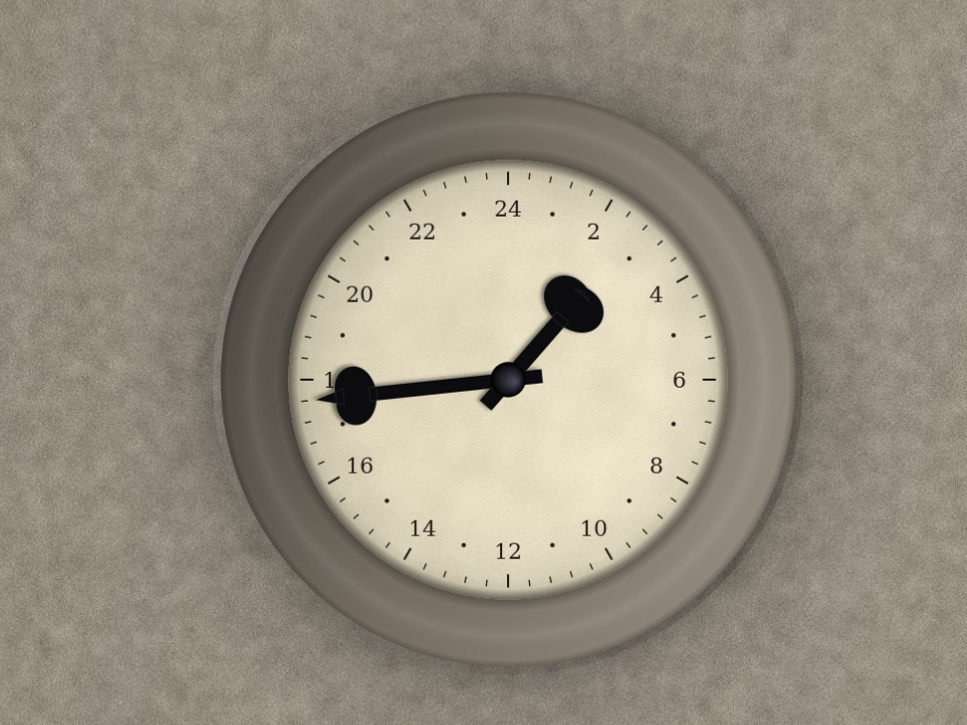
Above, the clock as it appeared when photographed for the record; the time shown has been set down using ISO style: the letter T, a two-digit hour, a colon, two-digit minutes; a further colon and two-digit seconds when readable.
T02:44
